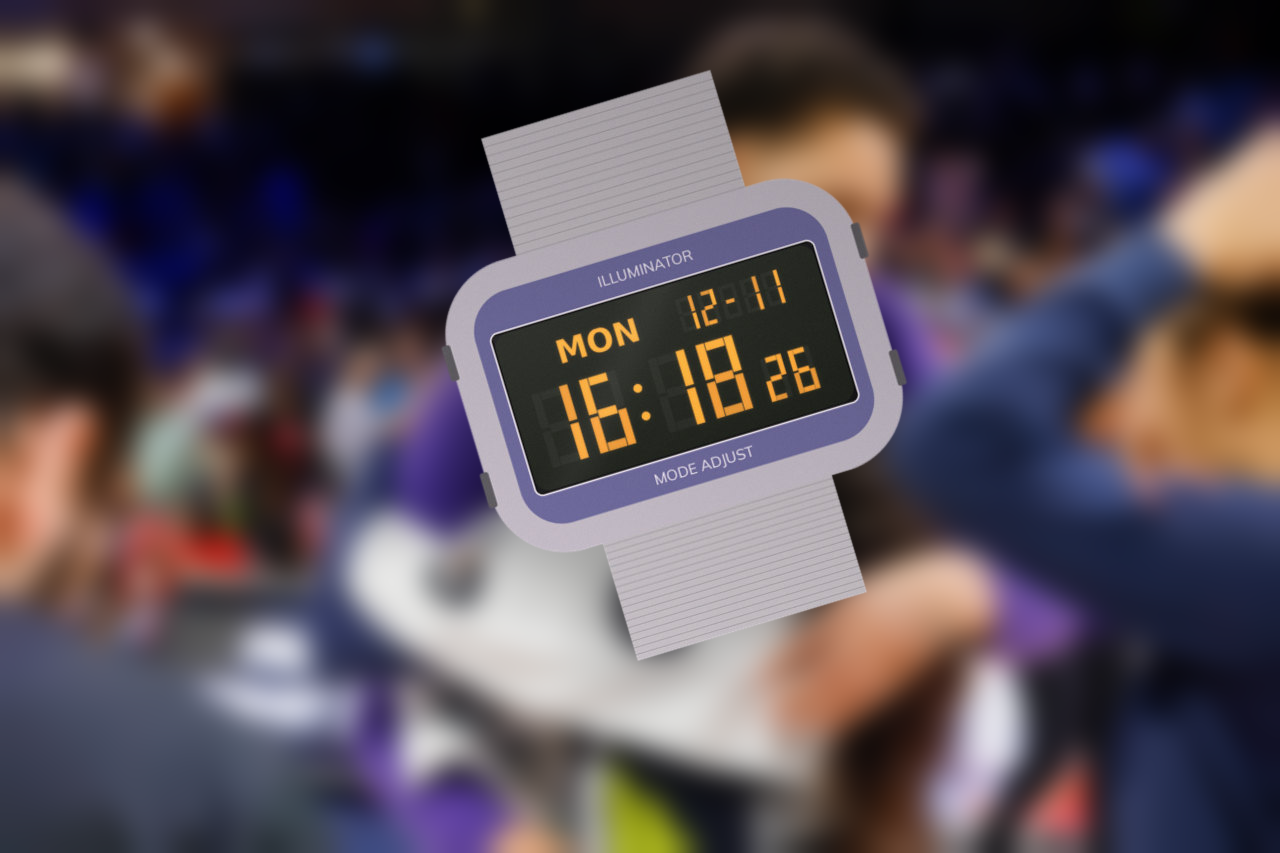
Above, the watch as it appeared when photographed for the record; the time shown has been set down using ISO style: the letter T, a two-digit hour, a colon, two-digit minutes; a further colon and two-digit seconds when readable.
T16:18:26
